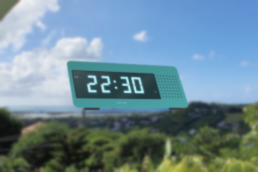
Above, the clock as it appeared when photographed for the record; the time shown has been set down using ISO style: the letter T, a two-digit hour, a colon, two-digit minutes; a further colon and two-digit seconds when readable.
T22:30
